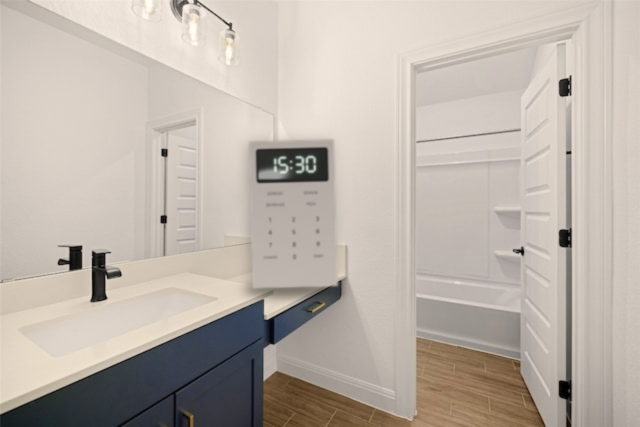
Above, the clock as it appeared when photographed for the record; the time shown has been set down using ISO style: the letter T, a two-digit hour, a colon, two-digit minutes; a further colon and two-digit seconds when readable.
T15:30
